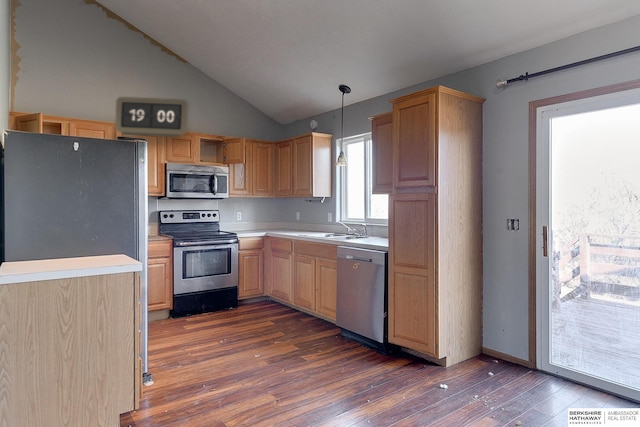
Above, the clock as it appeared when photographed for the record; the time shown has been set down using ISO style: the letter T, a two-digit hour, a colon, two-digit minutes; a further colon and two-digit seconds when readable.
T19:00
